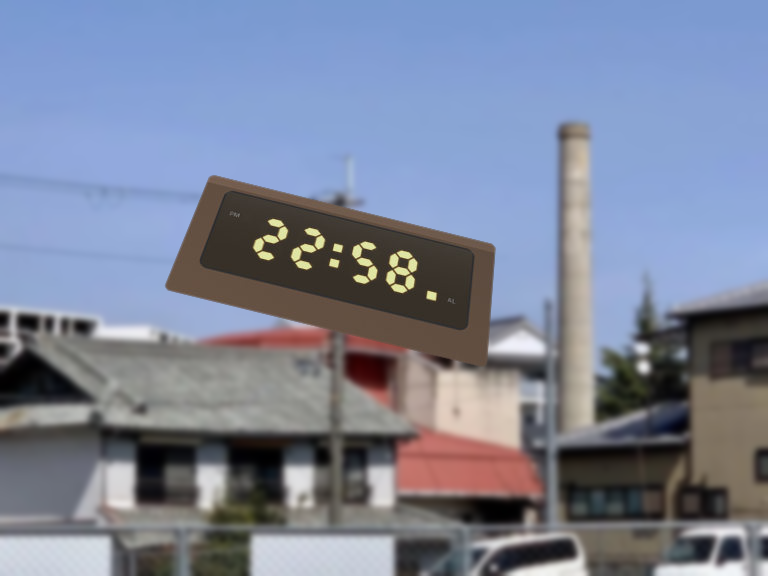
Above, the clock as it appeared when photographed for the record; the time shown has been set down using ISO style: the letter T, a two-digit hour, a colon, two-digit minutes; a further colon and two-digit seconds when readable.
T22:58
